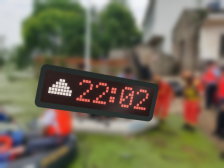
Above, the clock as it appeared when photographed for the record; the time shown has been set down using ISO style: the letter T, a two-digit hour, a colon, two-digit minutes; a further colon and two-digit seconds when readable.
T22:02
